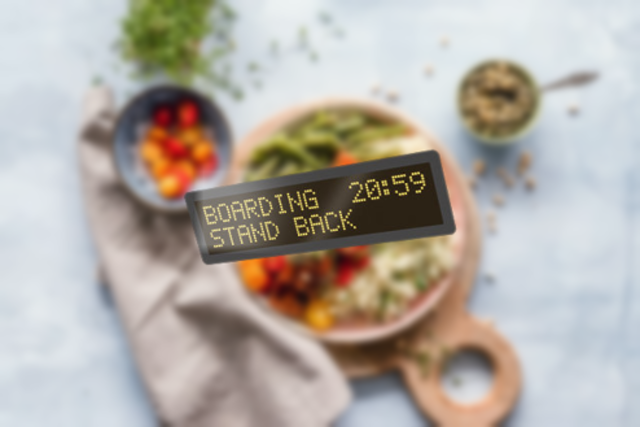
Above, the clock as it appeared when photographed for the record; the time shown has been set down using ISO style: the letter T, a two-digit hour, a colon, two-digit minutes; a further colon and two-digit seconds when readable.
T20:59
